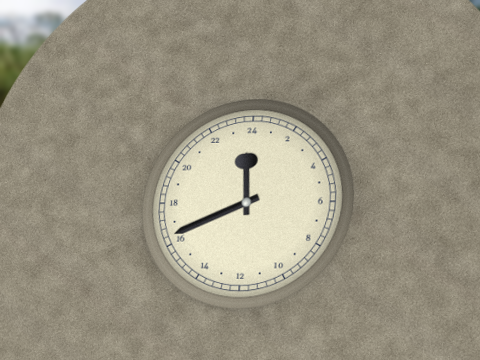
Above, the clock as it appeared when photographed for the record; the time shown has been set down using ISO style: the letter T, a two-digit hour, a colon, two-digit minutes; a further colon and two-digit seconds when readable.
T23:41
